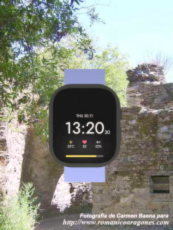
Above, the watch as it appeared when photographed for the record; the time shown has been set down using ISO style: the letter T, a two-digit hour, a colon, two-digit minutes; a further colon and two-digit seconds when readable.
T13:20
